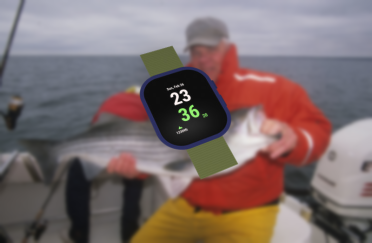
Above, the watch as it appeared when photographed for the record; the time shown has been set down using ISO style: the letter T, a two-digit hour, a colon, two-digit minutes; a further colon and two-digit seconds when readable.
T23:36
